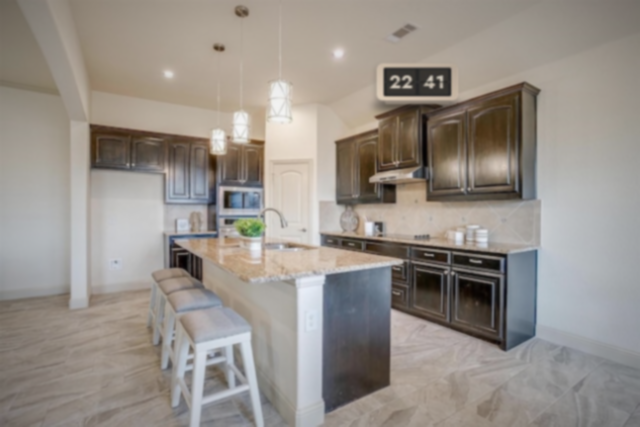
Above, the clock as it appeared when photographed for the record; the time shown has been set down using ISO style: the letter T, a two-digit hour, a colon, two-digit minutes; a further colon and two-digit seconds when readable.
T22:41
